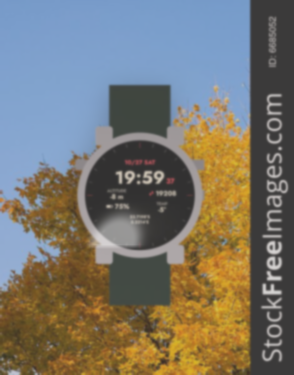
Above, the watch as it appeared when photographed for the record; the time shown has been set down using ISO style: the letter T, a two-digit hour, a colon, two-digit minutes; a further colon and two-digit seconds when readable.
T19:59
